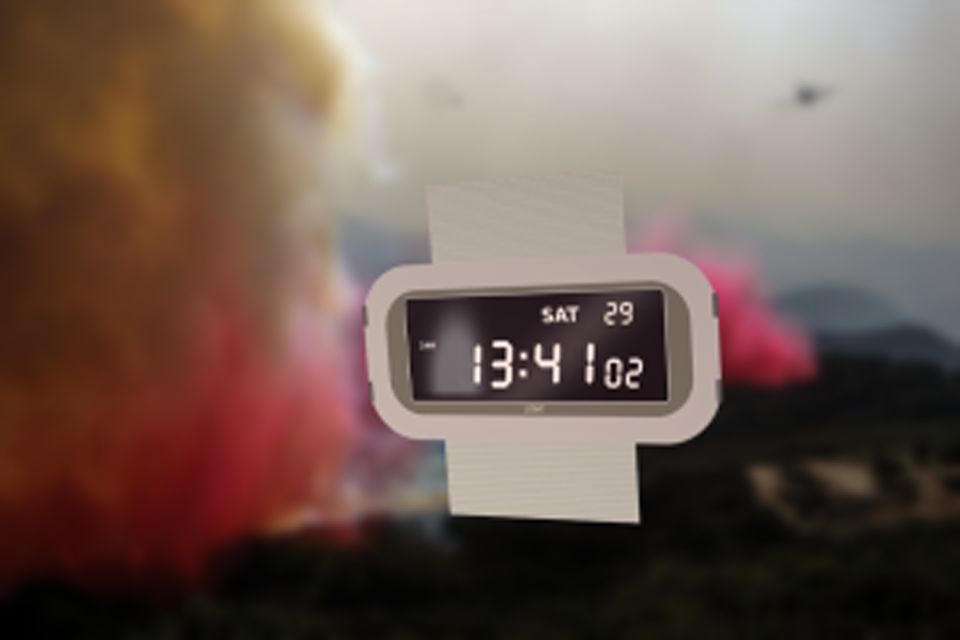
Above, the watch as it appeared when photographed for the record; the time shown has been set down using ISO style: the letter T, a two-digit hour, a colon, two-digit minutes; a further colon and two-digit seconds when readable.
T13:41:02
